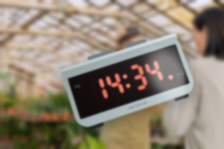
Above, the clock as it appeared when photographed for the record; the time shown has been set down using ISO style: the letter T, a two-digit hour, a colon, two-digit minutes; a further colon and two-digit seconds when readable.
T14:34
